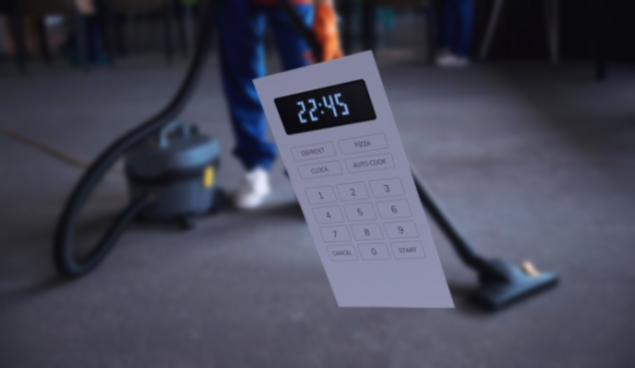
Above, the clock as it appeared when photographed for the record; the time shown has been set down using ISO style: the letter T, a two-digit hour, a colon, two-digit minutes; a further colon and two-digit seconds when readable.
T22:45
